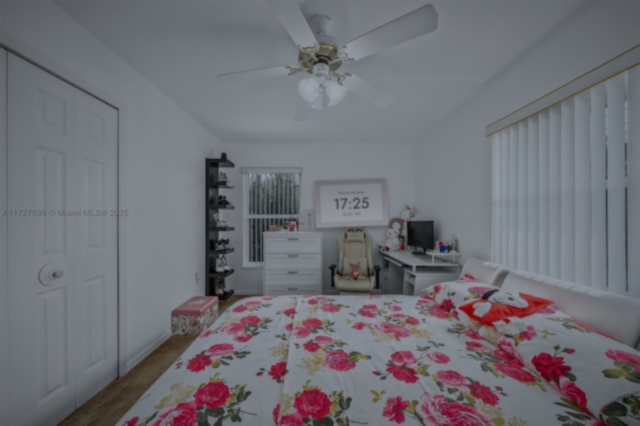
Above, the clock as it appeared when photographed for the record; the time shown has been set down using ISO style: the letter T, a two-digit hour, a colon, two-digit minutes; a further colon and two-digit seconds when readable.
T17:25
